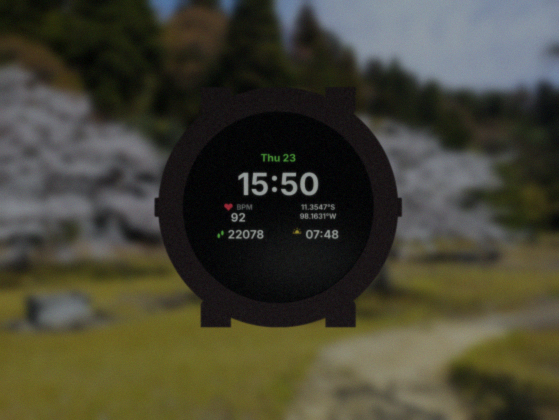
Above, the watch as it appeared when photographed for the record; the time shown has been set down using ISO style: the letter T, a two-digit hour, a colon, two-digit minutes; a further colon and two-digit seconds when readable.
T15:50
